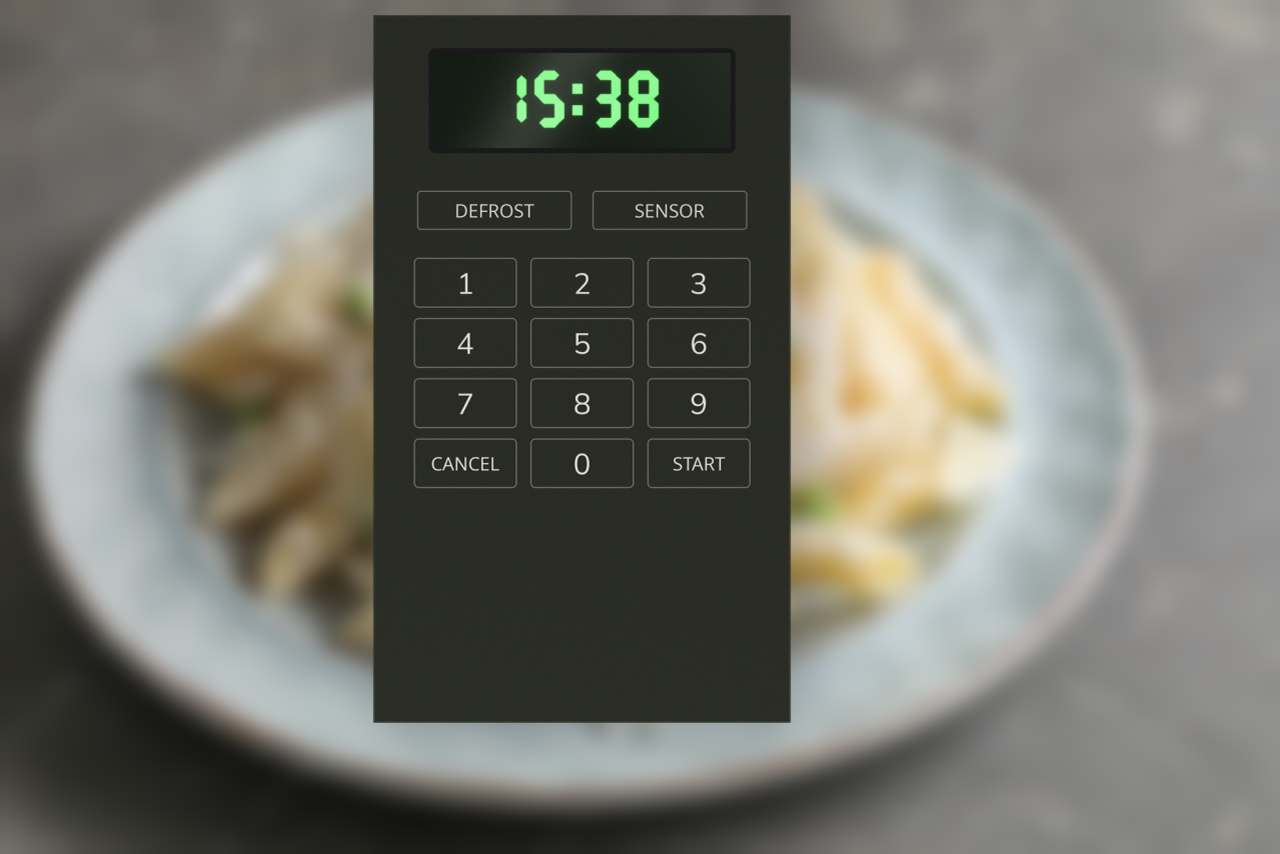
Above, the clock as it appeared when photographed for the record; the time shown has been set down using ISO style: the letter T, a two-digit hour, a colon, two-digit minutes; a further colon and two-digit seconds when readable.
T15:38
